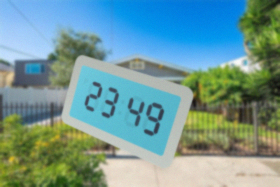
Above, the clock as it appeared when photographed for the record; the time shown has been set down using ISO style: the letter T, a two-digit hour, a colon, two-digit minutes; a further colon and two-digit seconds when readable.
T23:49
